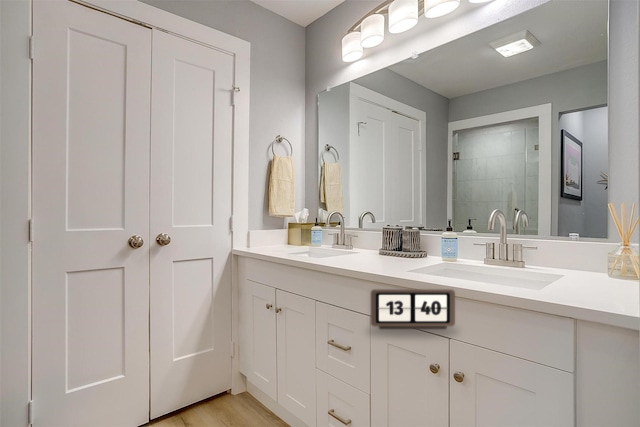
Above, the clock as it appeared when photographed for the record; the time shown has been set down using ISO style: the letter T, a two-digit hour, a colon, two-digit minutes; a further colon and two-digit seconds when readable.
T13:40
